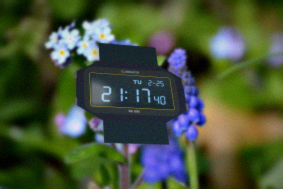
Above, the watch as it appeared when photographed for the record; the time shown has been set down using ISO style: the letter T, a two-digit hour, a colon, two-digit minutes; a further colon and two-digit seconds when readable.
T21:17:40
